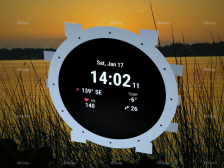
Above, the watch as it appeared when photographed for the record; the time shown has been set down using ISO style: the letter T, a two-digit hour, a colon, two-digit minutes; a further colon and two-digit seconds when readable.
T14:02:11
